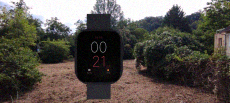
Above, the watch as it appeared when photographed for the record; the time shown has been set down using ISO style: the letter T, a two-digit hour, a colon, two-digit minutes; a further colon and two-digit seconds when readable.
T00:21
